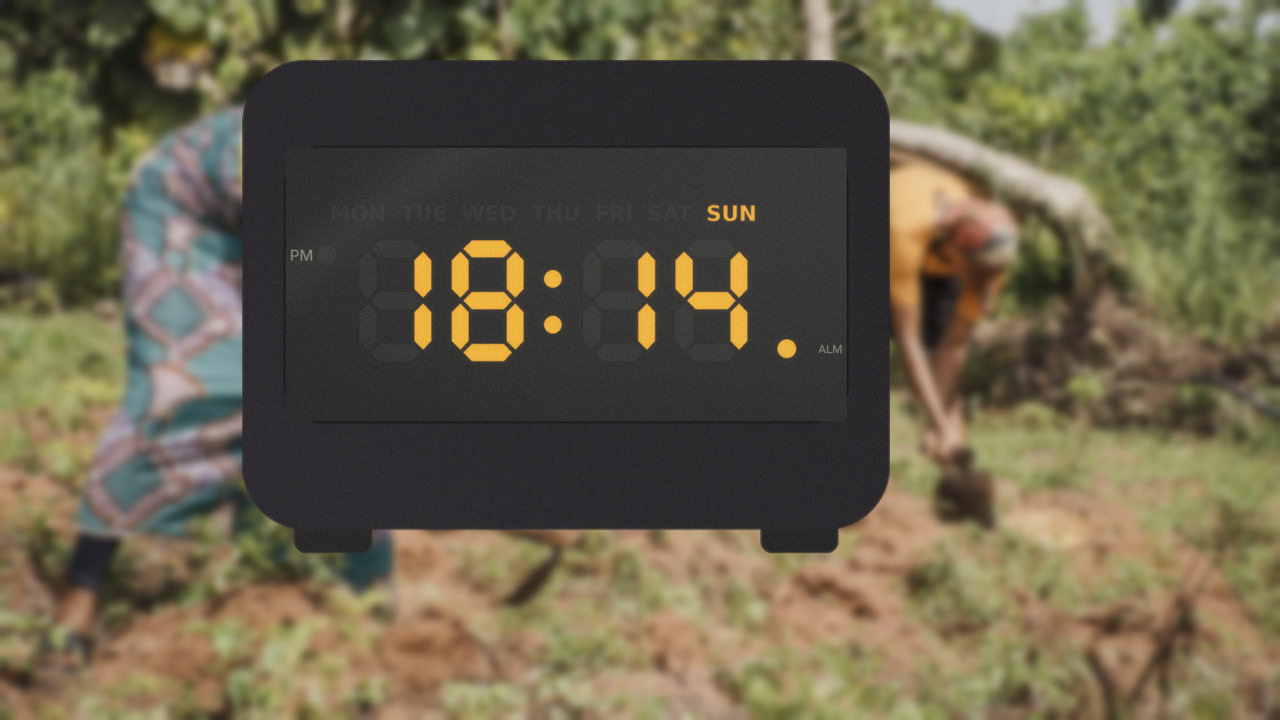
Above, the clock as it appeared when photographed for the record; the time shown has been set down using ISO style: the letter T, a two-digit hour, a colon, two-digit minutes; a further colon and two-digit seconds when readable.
T18:14
